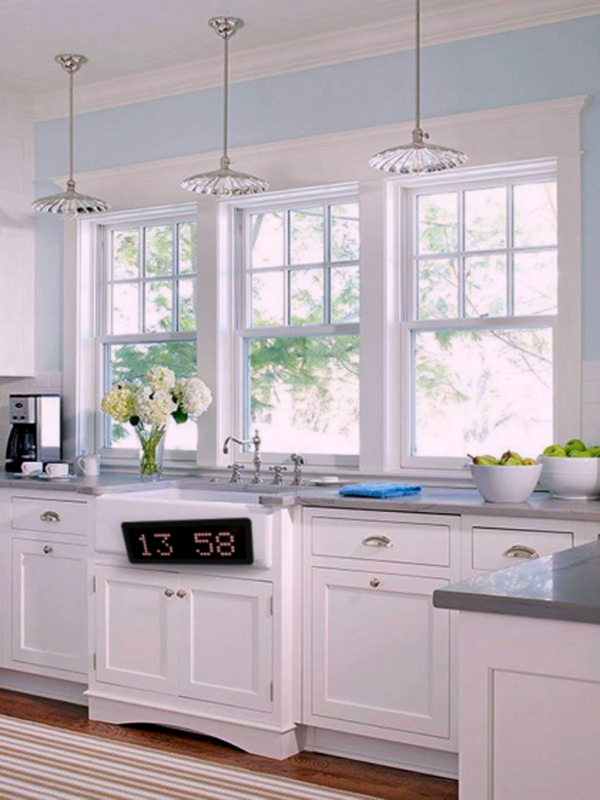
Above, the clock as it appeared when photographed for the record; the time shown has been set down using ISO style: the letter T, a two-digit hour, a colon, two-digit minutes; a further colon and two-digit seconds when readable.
T13:58
